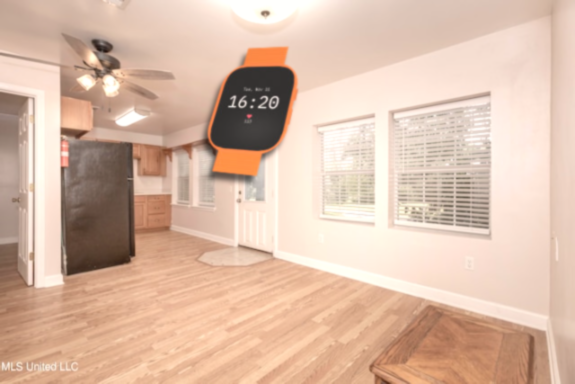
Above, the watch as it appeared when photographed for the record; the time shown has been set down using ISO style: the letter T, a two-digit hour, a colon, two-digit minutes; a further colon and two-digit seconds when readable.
T16:20
